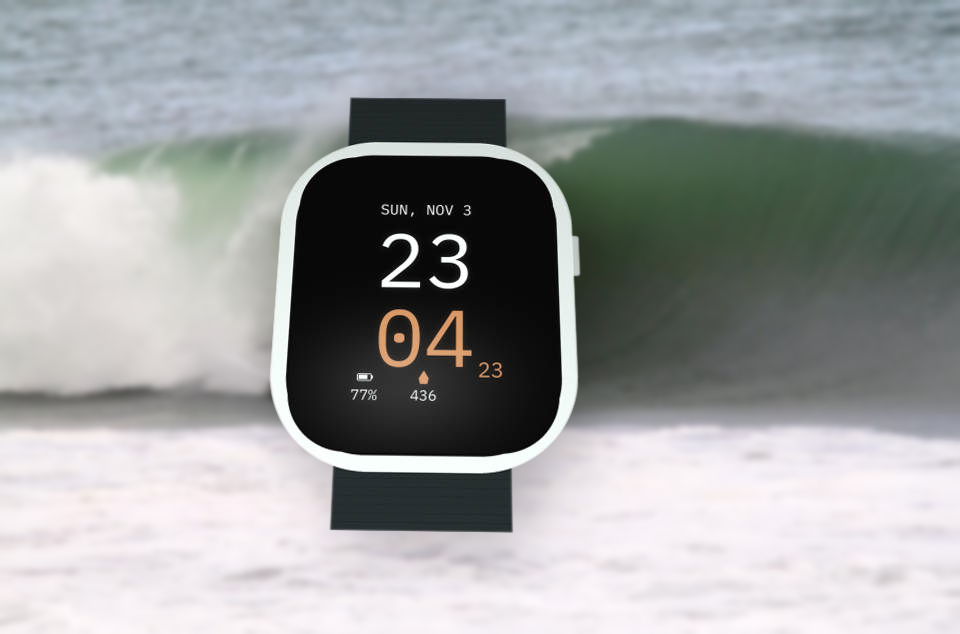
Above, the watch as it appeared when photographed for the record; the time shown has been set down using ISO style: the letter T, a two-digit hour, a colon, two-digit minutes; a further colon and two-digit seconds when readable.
T23:04:23
